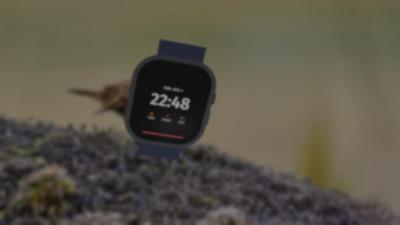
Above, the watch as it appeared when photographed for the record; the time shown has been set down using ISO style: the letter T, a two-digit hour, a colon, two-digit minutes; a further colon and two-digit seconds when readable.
T22:48
